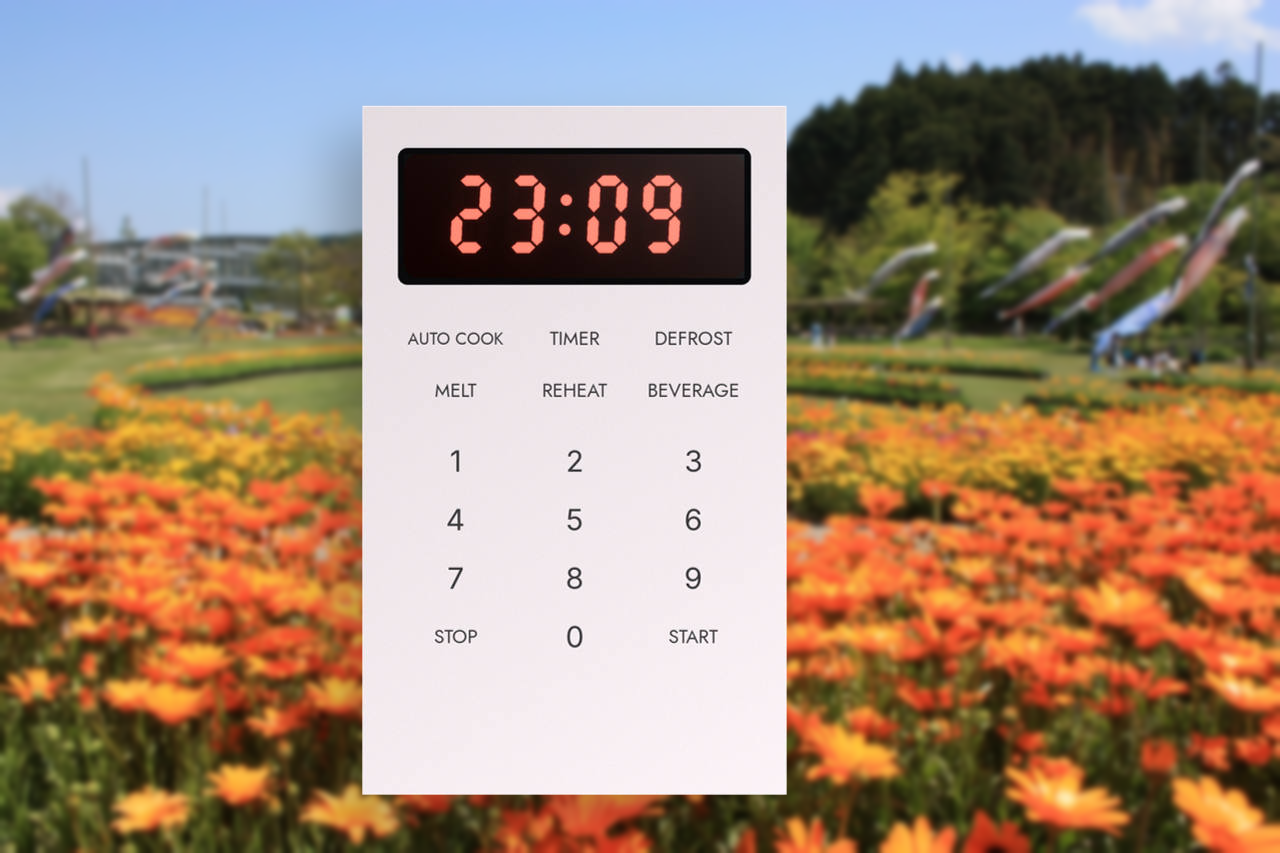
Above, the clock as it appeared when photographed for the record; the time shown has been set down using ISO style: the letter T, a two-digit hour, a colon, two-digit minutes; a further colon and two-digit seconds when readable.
T23:09
